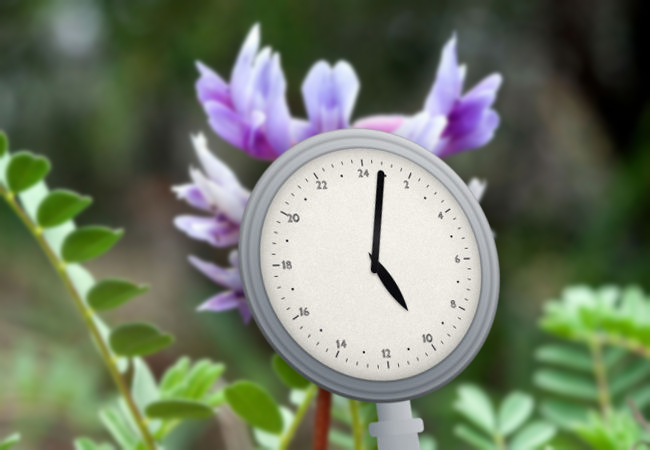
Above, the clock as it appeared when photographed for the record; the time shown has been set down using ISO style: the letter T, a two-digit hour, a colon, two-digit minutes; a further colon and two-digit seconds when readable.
T10:02
